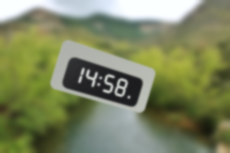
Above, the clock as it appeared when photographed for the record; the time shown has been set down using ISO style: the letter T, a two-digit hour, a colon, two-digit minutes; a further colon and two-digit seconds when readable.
T14:58
